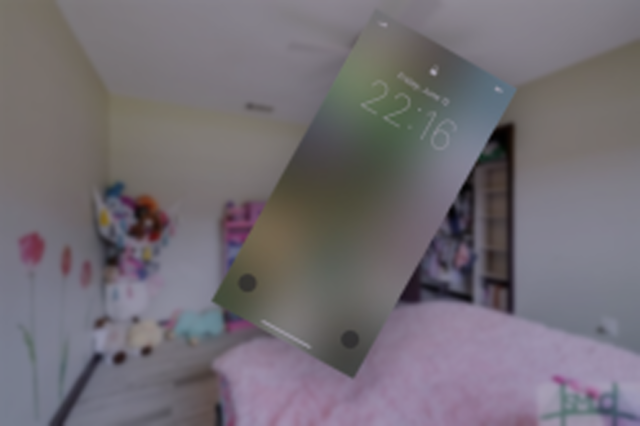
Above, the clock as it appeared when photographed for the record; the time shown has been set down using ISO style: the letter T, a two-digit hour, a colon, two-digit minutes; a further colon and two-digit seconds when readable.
T22:16
